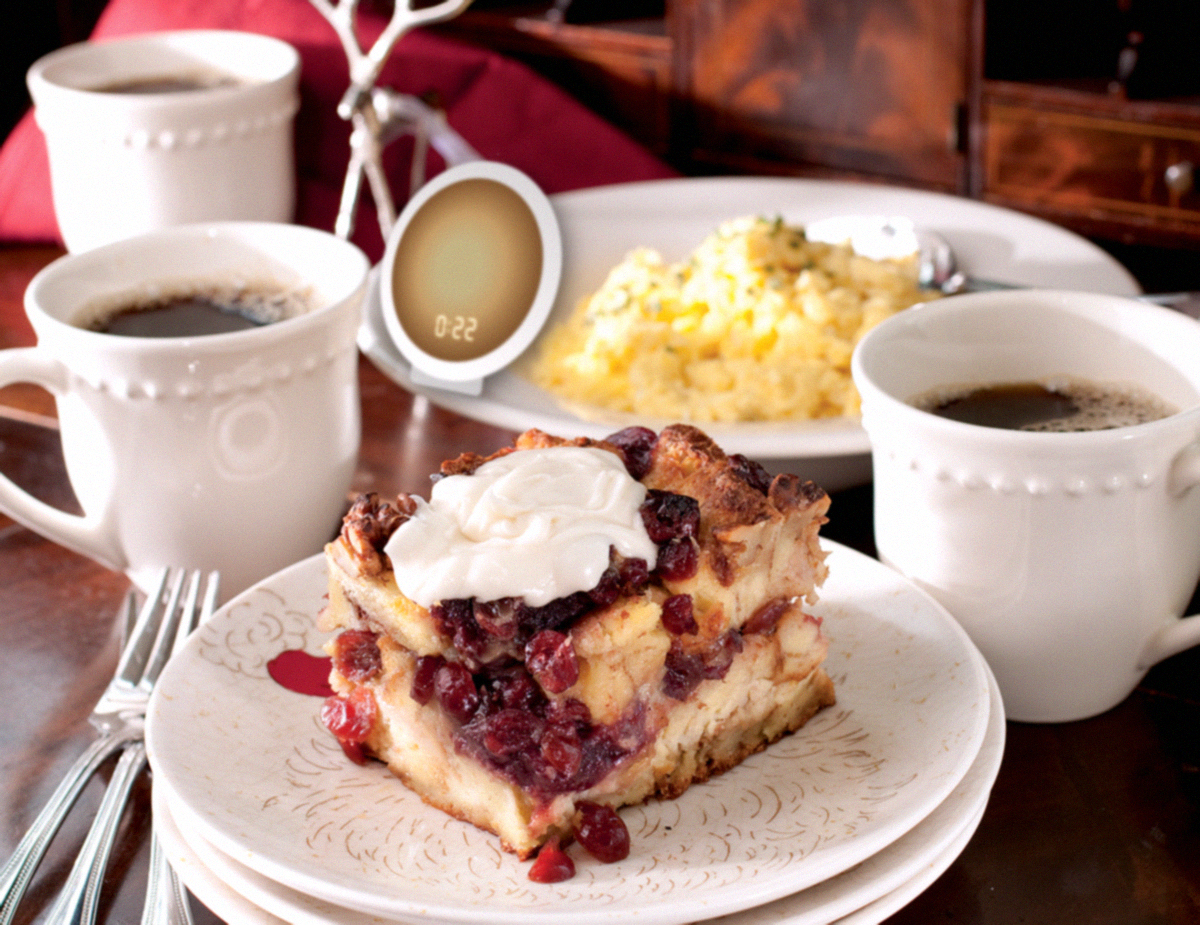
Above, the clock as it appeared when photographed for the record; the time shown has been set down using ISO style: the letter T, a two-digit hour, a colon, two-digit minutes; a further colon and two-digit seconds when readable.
T00:22
